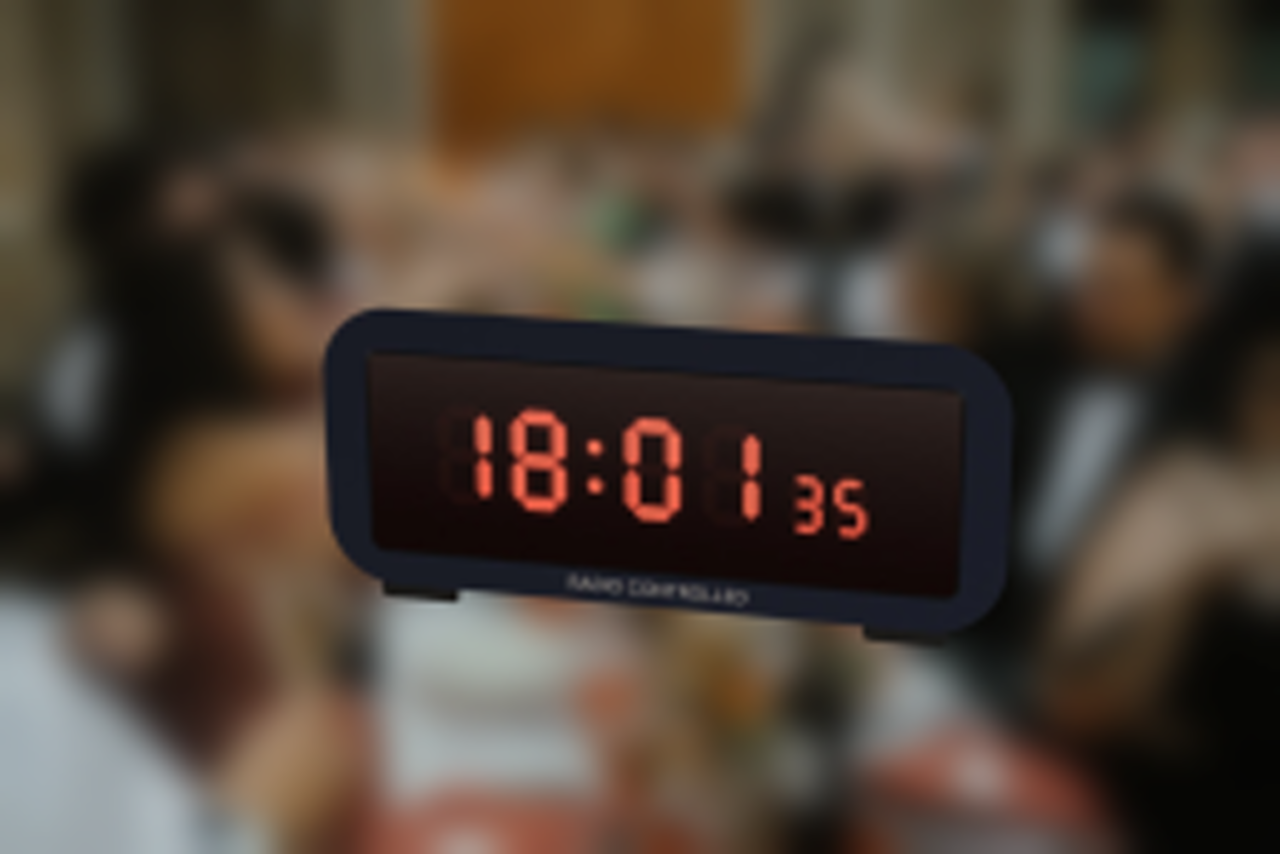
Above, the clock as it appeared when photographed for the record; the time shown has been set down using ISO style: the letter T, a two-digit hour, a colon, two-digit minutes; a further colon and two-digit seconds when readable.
T18:01:35
